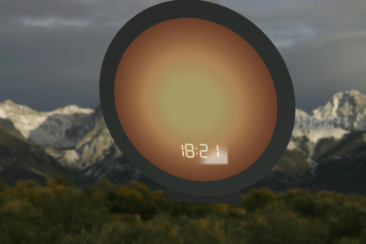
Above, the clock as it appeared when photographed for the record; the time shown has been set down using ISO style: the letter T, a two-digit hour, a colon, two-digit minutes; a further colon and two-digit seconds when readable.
T18:21
